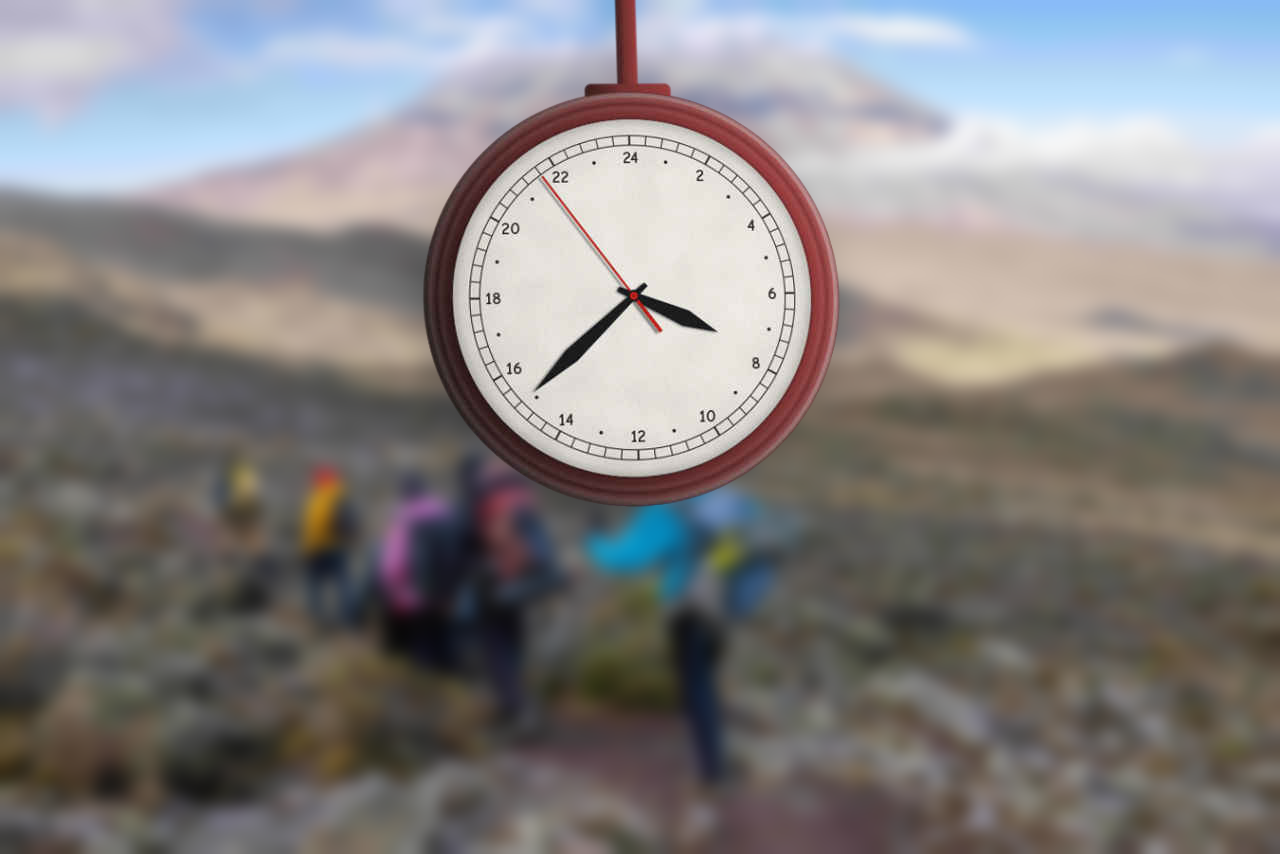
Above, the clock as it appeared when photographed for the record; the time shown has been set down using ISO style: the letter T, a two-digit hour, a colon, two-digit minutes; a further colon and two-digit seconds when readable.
T07:37:54
